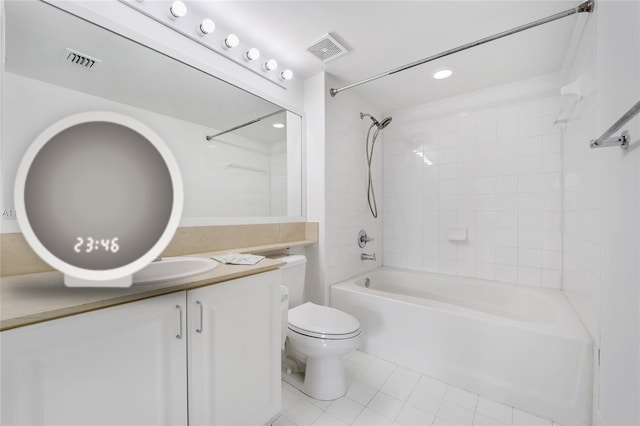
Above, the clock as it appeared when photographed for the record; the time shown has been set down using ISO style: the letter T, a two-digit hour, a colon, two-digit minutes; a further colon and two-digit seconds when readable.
T23:46
